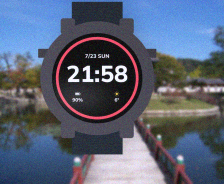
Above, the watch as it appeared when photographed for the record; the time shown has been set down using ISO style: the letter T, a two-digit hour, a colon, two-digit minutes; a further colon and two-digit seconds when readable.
T21:58
